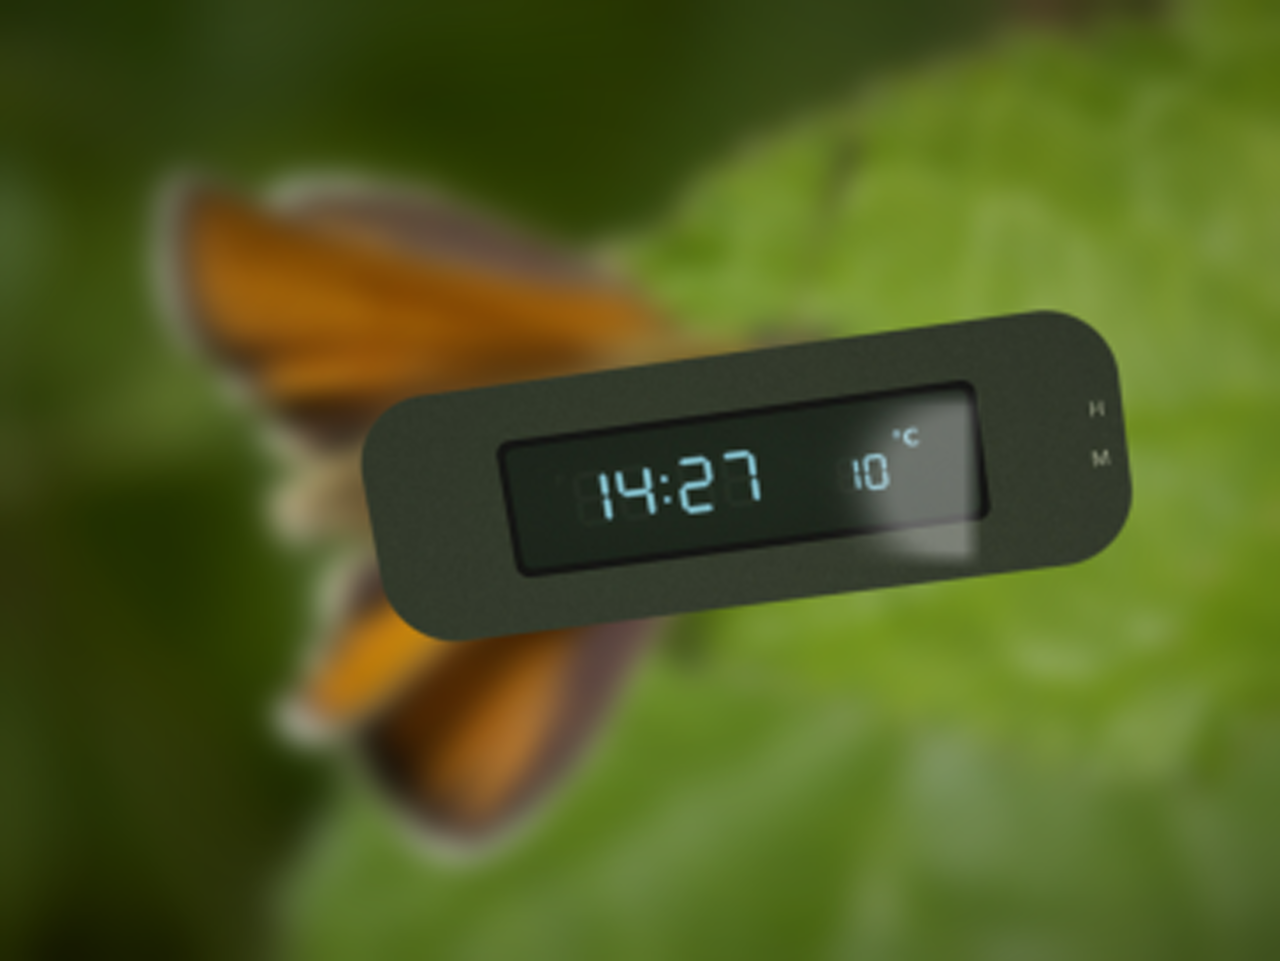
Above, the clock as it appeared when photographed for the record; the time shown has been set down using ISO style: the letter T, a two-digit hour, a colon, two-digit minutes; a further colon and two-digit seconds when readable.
T14:27
